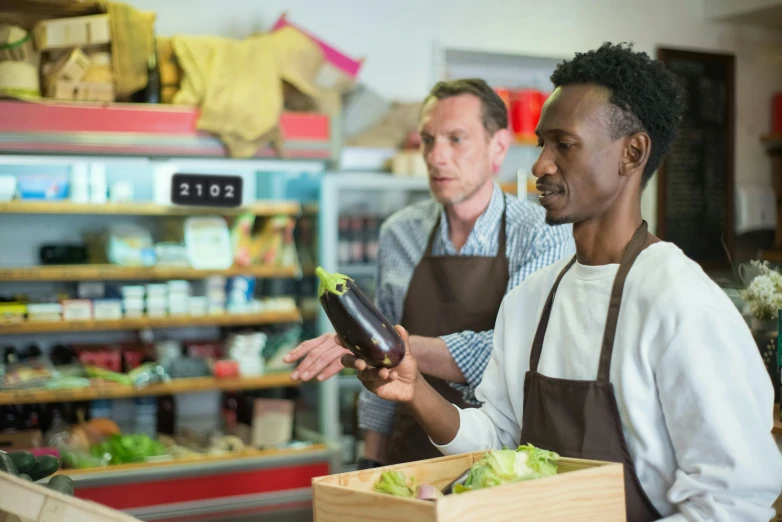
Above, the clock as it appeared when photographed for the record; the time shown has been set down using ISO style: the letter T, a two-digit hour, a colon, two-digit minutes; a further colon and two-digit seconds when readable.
T21:02
